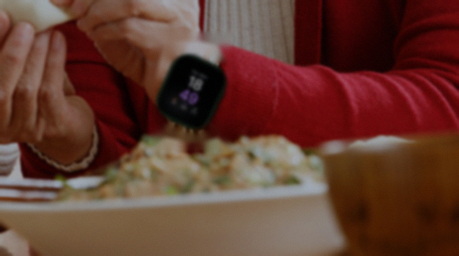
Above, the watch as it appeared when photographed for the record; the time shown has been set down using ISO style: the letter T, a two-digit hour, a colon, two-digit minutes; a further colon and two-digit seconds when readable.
T18:49
